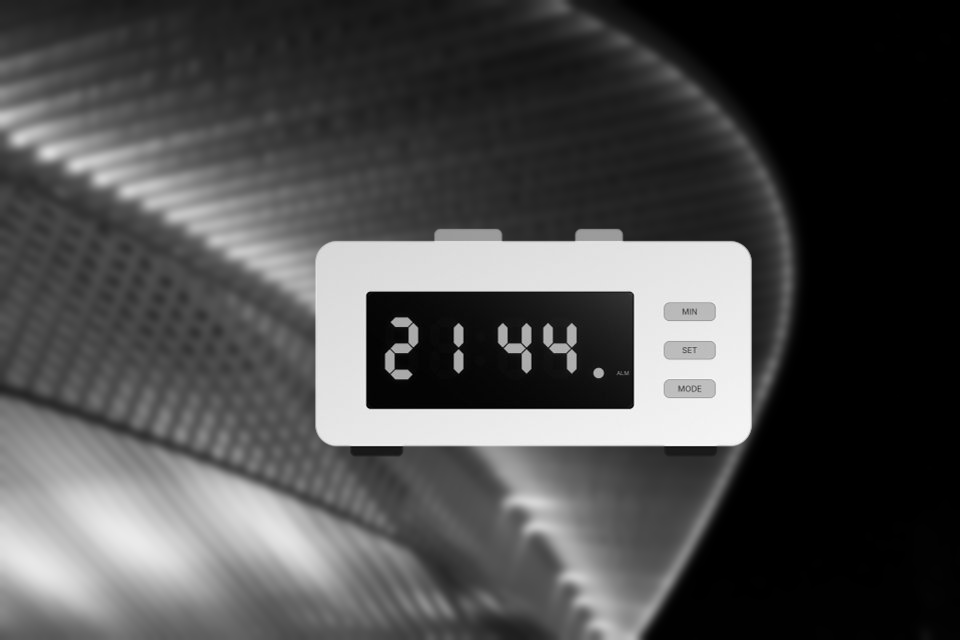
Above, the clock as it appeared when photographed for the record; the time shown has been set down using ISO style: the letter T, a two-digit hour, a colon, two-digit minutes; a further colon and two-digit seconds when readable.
T21:44
